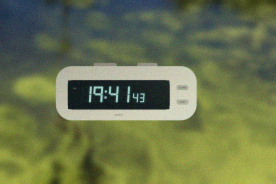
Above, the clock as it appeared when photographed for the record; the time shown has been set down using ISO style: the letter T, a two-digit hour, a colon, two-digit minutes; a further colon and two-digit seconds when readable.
T19:41:43
